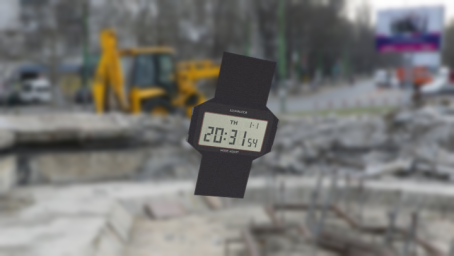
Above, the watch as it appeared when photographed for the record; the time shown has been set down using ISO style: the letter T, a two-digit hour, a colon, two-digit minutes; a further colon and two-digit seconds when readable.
T20:31:54
